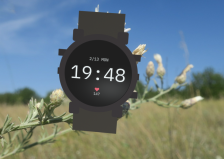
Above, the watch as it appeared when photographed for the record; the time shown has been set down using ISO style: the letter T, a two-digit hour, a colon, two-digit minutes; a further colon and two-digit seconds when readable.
T19:48
